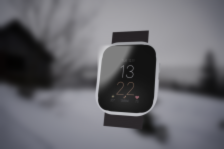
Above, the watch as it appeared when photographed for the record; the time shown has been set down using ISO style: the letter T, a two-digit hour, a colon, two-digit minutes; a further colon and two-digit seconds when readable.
T13:22
